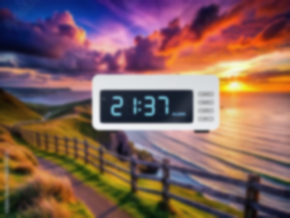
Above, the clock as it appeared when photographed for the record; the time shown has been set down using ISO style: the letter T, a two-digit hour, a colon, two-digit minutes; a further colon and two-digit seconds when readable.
T21:37
